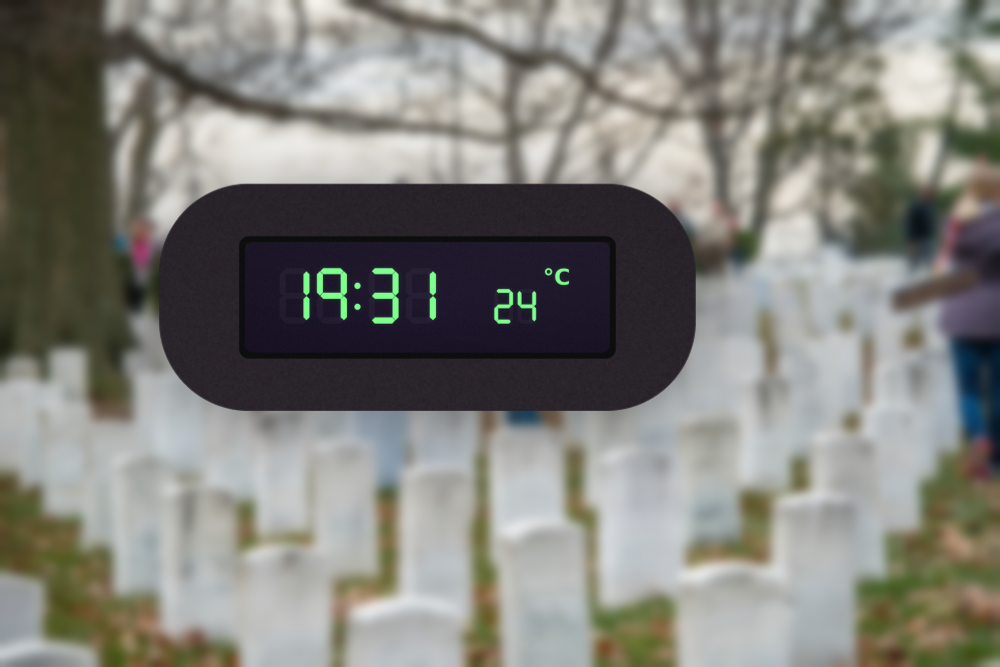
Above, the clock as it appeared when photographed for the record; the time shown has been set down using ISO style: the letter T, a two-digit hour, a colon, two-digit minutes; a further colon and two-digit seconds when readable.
T19:31
